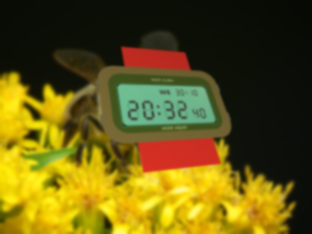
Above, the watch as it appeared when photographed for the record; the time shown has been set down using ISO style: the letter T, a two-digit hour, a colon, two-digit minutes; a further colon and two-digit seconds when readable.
T20:32
